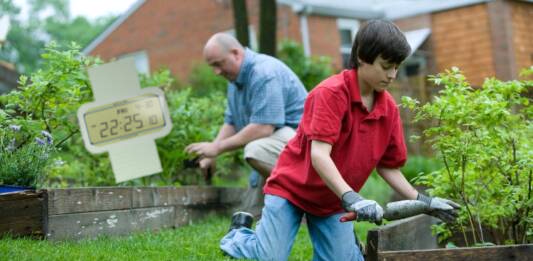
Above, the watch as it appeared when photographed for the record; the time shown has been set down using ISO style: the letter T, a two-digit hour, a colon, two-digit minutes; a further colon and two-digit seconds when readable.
T22:25
